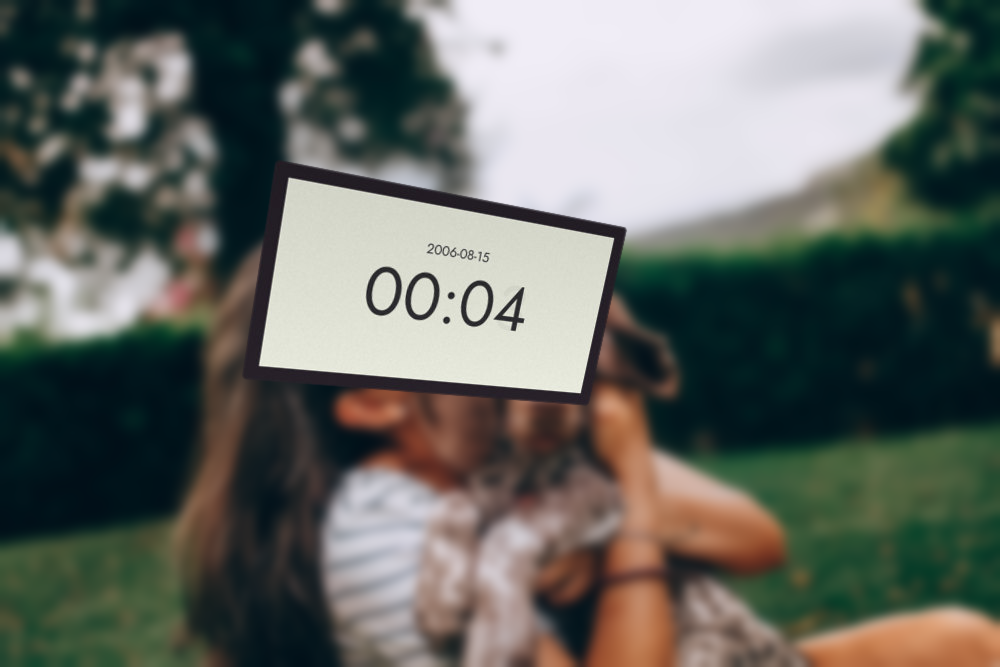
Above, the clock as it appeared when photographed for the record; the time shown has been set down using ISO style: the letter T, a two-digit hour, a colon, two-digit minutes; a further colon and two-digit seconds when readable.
T00:04
